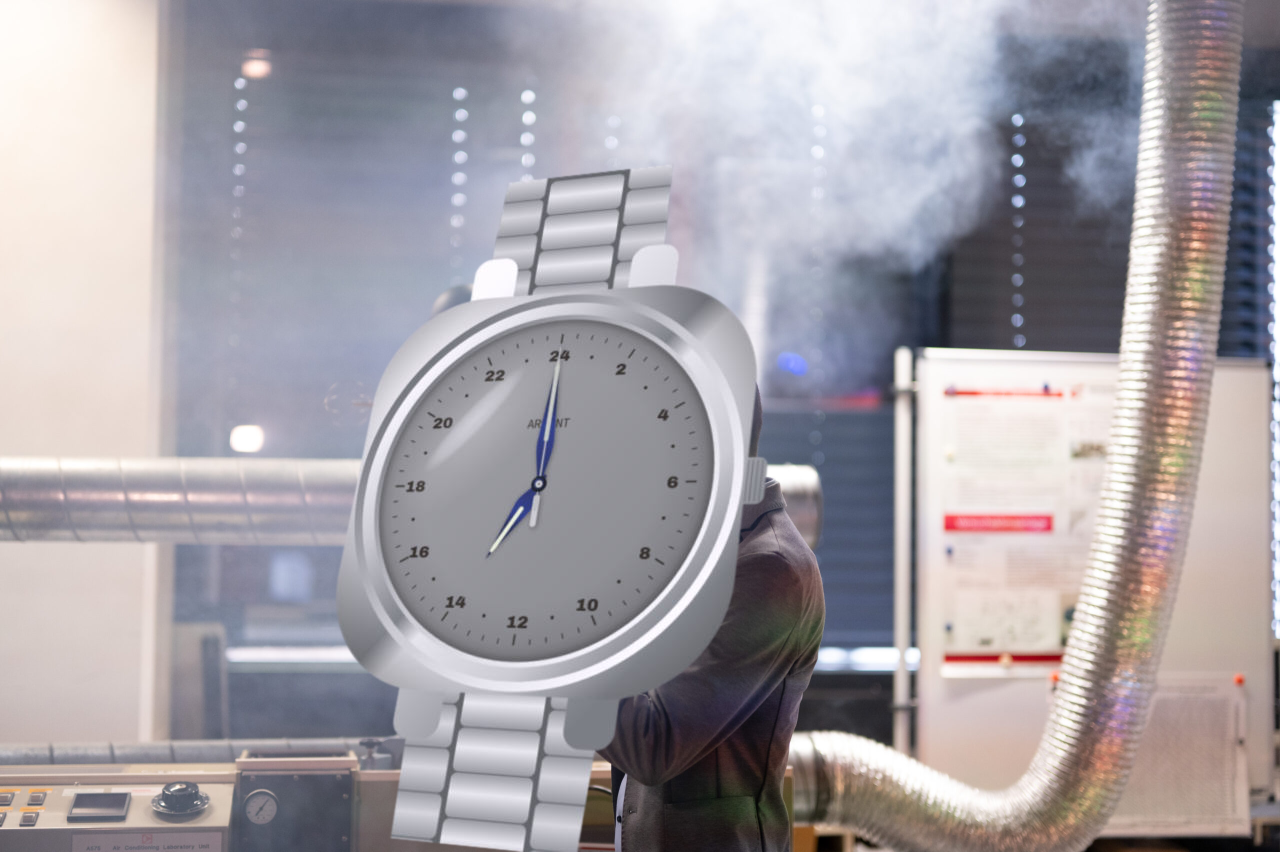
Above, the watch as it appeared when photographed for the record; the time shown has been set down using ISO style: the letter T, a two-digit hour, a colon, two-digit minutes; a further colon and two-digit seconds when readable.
T14:00:00
